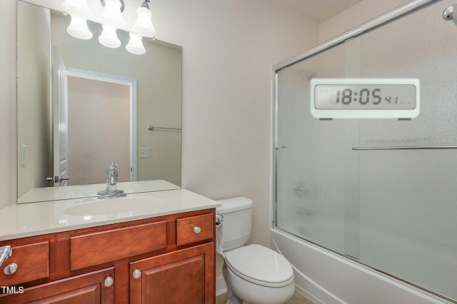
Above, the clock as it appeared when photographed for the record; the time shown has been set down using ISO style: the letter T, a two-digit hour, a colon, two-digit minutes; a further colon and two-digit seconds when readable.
T18:05:41
